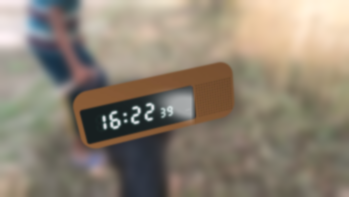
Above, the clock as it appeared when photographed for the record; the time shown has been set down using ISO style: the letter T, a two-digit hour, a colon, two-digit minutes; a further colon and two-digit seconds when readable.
T16:22
